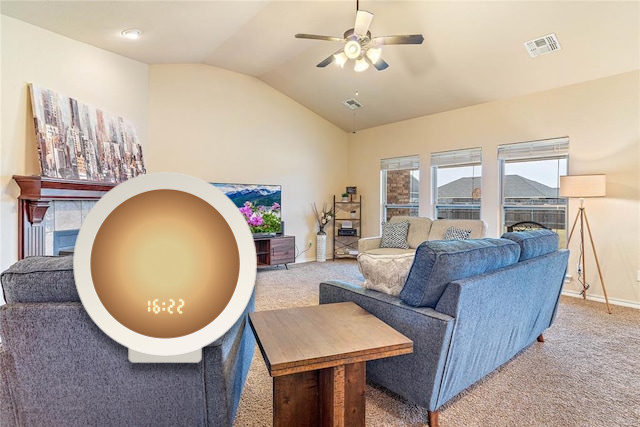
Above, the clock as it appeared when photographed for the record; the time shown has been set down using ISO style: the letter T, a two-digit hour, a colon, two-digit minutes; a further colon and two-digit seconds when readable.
T16:22
